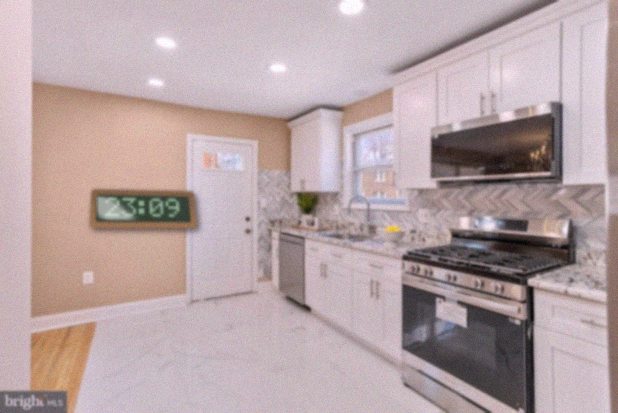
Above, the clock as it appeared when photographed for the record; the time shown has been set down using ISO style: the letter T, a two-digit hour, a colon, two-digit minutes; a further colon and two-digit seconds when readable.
T23:09
